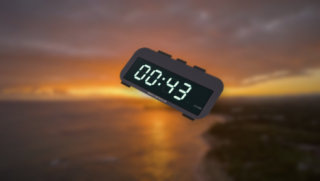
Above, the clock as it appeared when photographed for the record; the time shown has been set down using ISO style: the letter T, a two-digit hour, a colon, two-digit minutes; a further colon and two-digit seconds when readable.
T00:43
